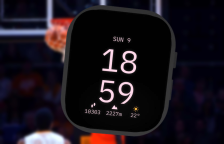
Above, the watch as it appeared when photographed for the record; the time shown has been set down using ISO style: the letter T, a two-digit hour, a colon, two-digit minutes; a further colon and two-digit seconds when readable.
T18:59
